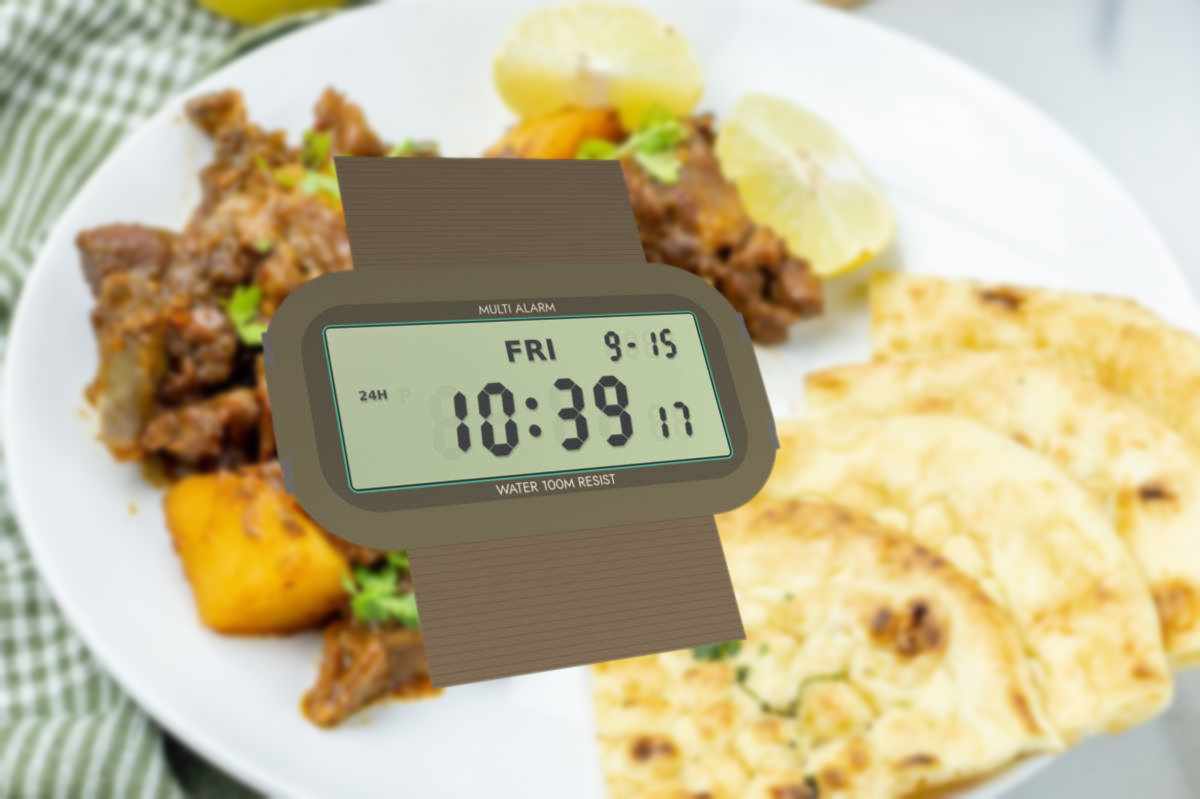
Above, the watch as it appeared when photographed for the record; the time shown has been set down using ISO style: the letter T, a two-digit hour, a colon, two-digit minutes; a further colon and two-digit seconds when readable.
T10:39:17
